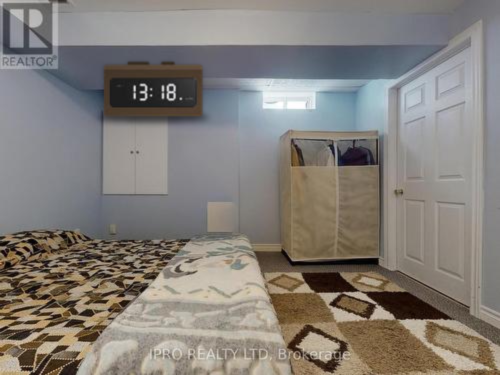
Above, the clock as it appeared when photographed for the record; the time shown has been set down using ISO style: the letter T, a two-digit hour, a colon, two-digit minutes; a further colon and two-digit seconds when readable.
T13:18
